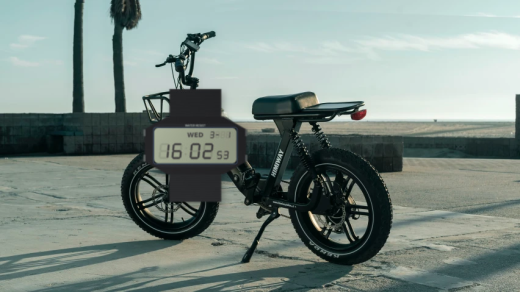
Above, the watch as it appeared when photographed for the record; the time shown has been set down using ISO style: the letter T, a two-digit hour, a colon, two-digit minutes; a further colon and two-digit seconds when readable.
T16:02
